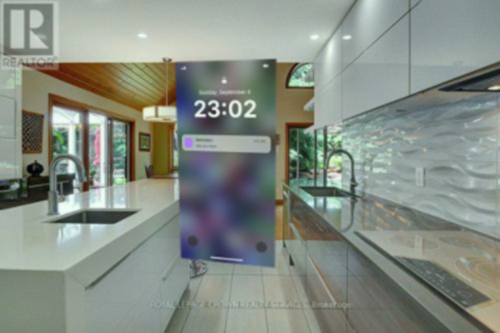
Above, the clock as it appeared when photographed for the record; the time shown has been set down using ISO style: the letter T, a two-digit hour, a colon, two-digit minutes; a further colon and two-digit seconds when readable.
T23:02
